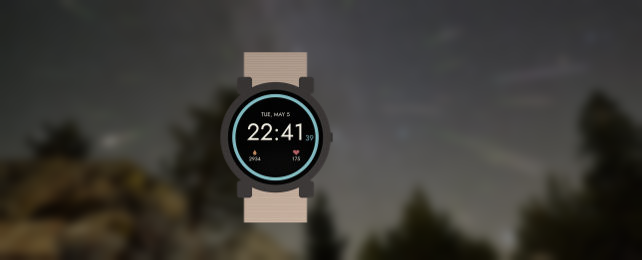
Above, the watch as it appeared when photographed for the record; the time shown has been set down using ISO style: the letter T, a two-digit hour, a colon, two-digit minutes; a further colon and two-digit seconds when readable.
T22:41
